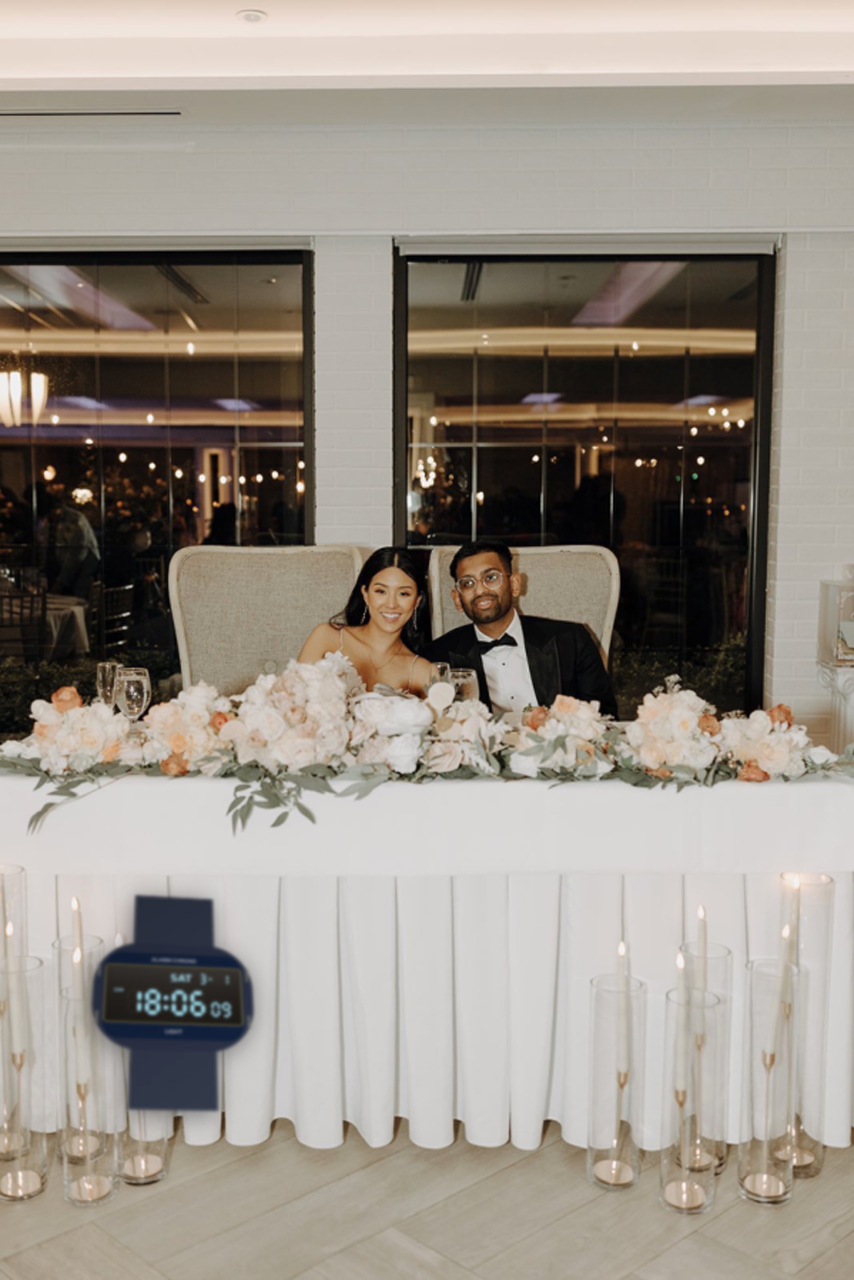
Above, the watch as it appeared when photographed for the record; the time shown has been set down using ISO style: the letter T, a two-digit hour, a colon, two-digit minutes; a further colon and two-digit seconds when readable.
T18:06
